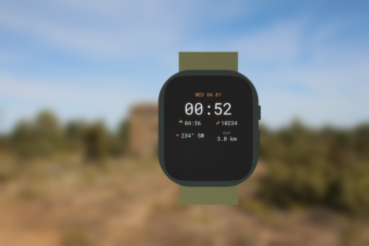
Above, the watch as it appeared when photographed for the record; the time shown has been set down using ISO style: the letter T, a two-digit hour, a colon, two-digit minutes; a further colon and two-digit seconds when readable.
T00:52
